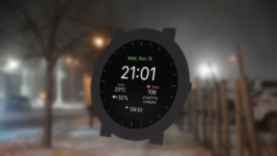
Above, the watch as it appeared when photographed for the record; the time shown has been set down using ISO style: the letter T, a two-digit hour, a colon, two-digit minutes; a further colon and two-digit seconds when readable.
T21:01
